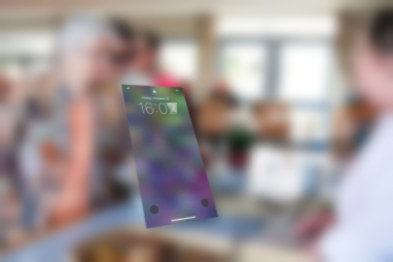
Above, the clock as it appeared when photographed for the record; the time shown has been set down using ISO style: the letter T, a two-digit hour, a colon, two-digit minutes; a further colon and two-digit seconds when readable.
T16:02
